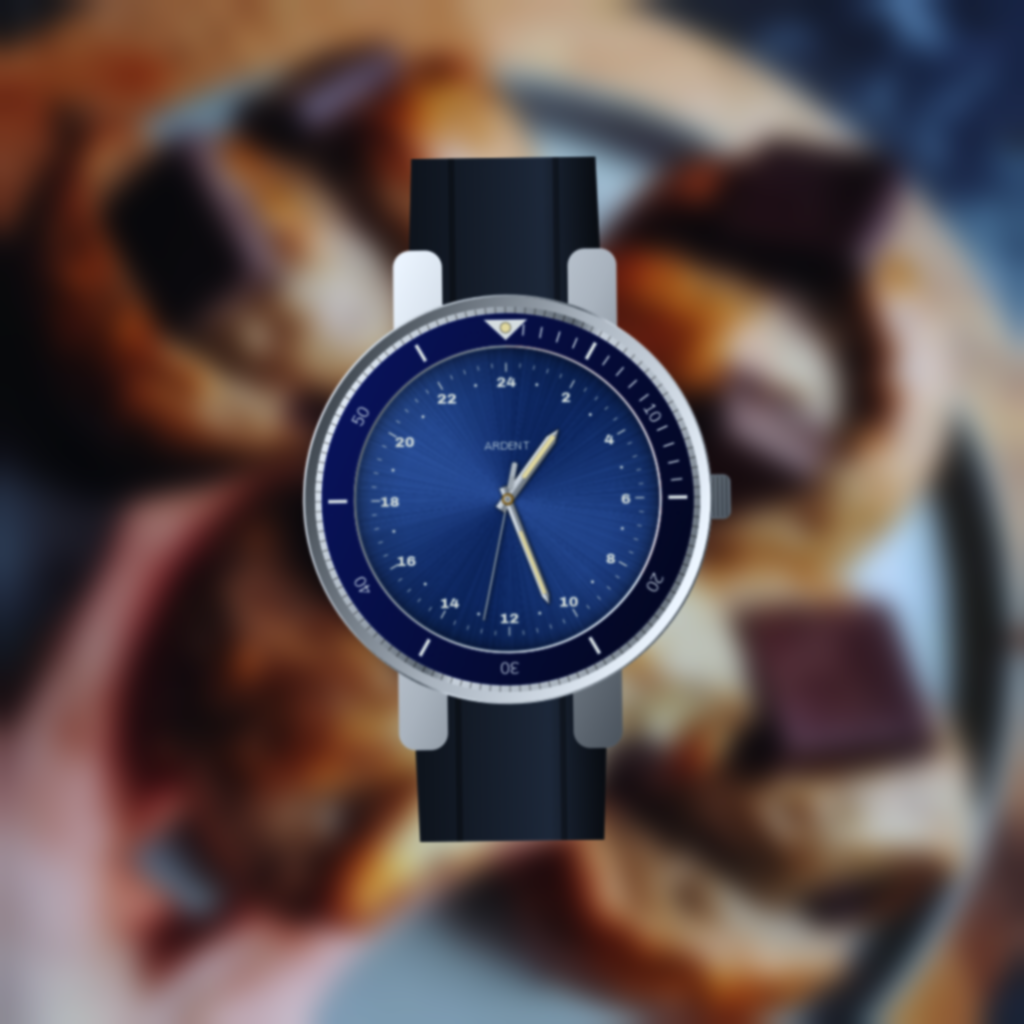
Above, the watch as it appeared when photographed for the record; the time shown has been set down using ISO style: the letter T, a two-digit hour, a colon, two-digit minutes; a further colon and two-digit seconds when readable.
T02:26:32
